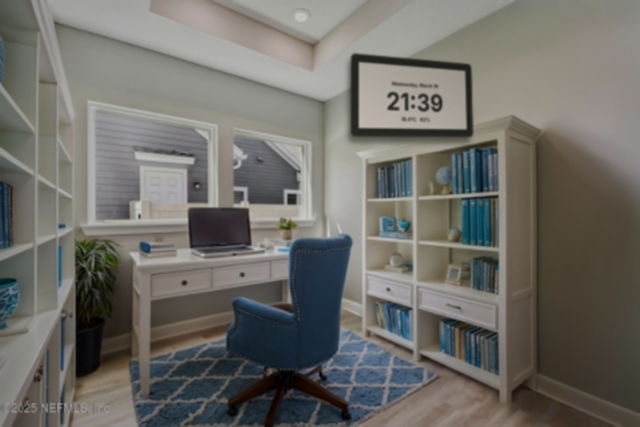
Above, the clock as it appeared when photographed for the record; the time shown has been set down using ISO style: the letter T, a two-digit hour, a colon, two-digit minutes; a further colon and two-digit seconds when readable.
T21:39
